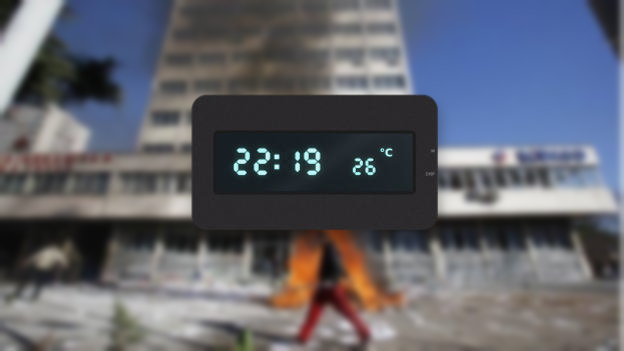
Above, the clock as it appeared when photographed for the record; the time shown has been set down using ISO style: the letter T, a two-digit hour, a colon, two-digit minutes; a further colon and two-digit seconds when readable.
T22:19
